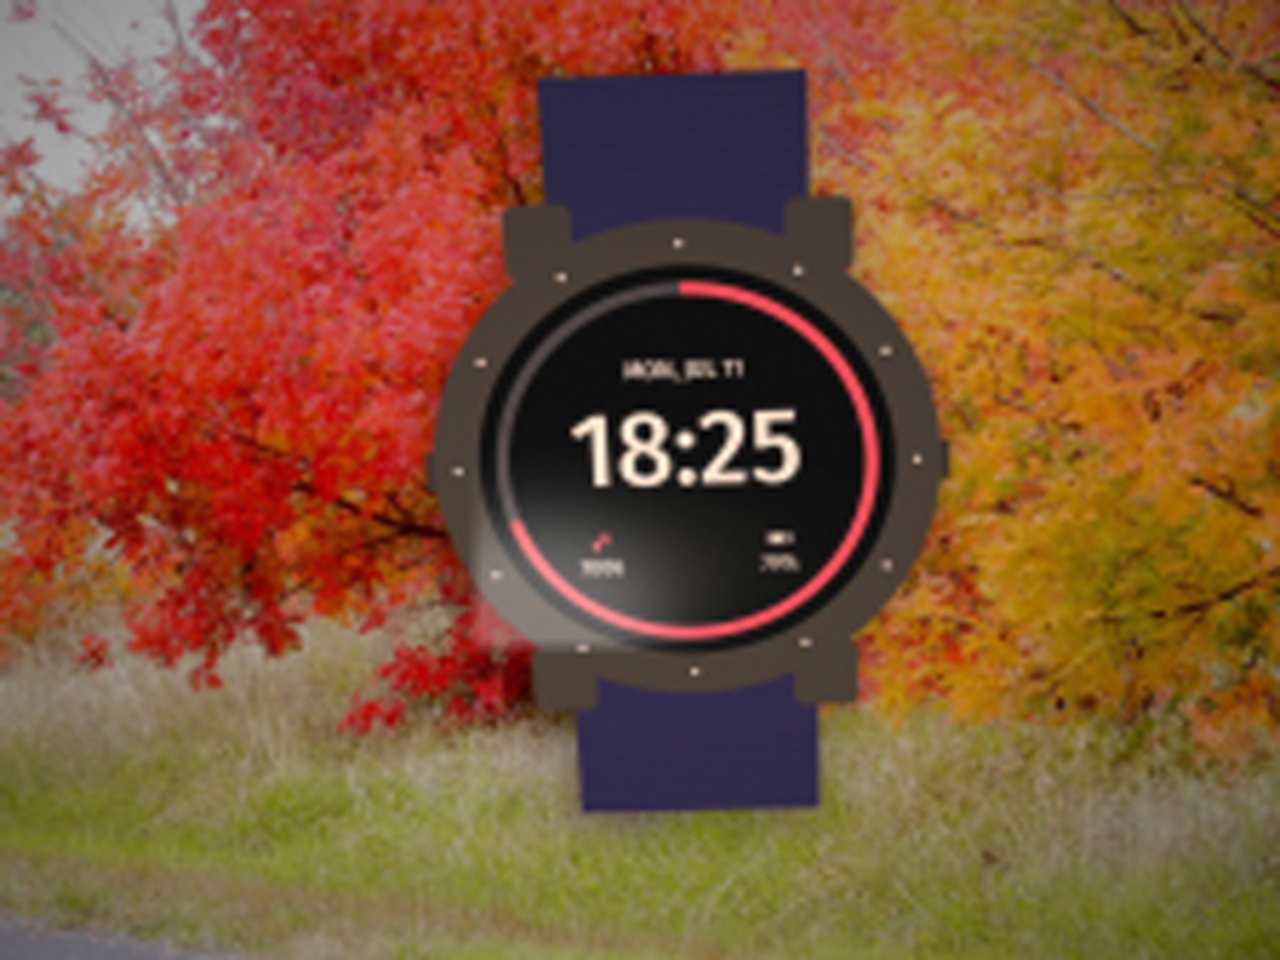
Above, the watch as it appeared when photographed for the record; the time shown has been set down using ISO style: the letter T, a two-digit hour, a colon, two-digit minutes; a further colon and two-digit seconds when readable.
T18:25
